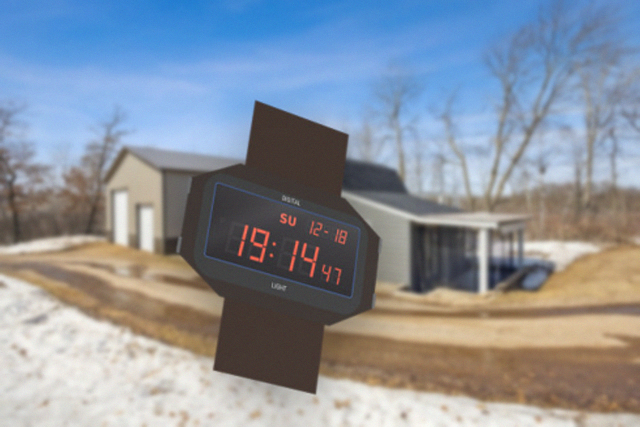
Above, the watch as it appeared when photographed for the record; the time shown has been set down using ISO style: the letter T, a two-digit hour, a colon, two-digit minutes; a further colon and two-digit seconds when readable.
T19:14:47
